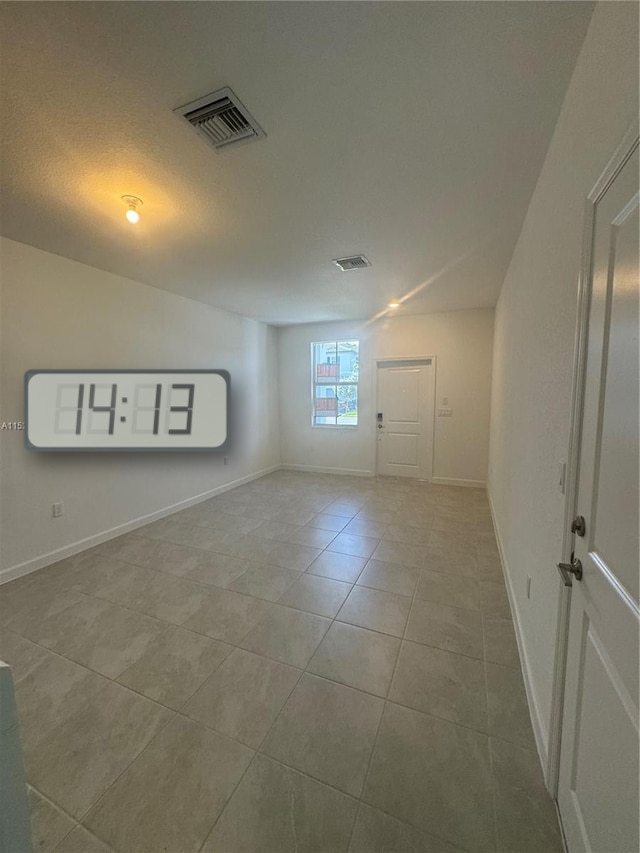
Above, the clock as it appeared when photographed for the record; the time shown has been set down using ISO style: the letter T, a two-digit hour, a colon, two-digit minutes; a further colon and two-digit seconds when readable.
T14:13
